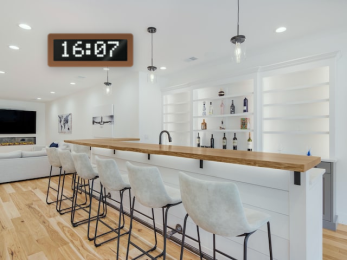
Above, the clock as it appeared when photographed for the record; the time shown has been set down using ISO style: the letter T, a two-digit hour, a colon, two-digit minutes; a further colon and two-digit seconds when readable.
T16:07
